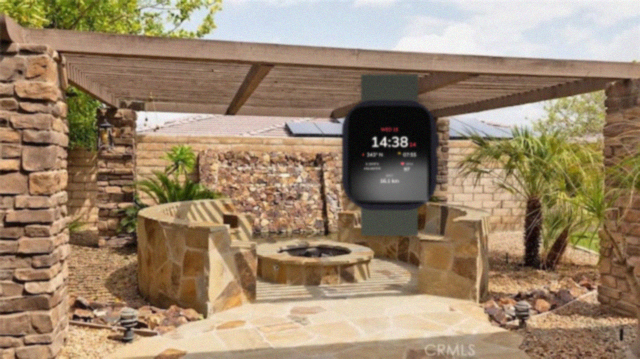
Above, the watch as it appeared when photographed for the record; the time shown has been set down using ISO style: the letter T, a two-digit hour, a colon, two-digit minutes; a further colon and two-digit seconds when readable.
T14:38
